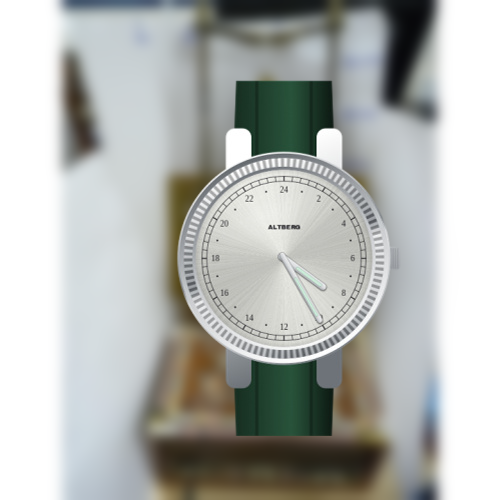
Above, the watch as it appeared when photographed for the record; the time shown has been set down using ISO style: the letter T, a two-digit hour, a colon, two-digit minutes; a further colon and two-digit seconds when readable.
T08:25
